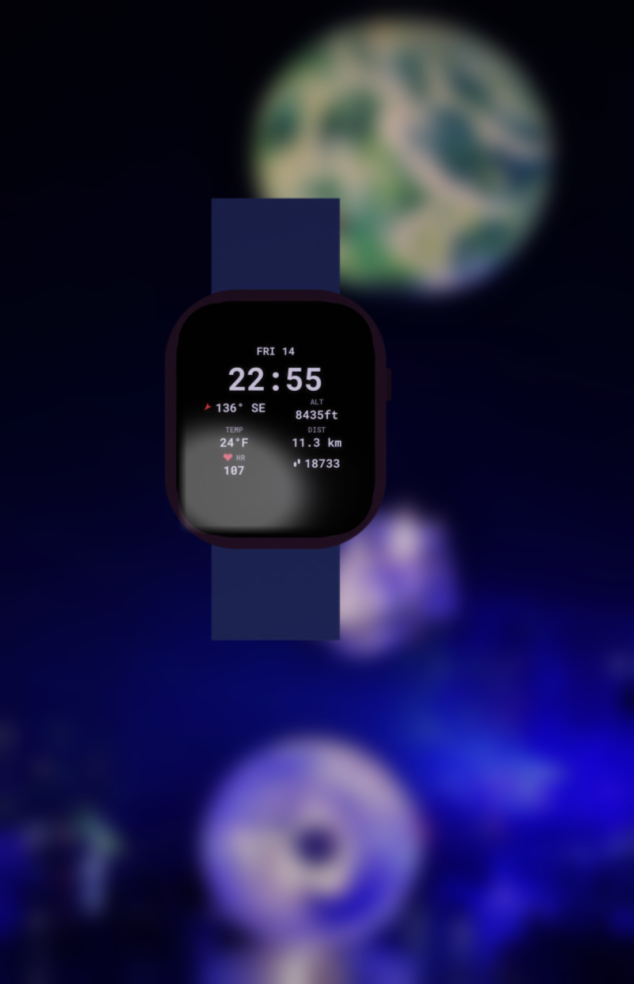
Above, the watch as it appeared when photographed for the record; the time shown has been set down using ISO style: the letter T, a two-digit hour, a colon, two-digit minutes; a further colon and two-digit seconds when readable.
T22:55
